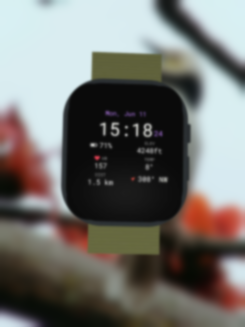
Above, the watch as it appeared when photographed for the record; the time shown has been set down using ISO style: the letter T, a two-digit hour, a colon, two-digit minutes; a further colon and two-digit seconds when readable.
T15:18
